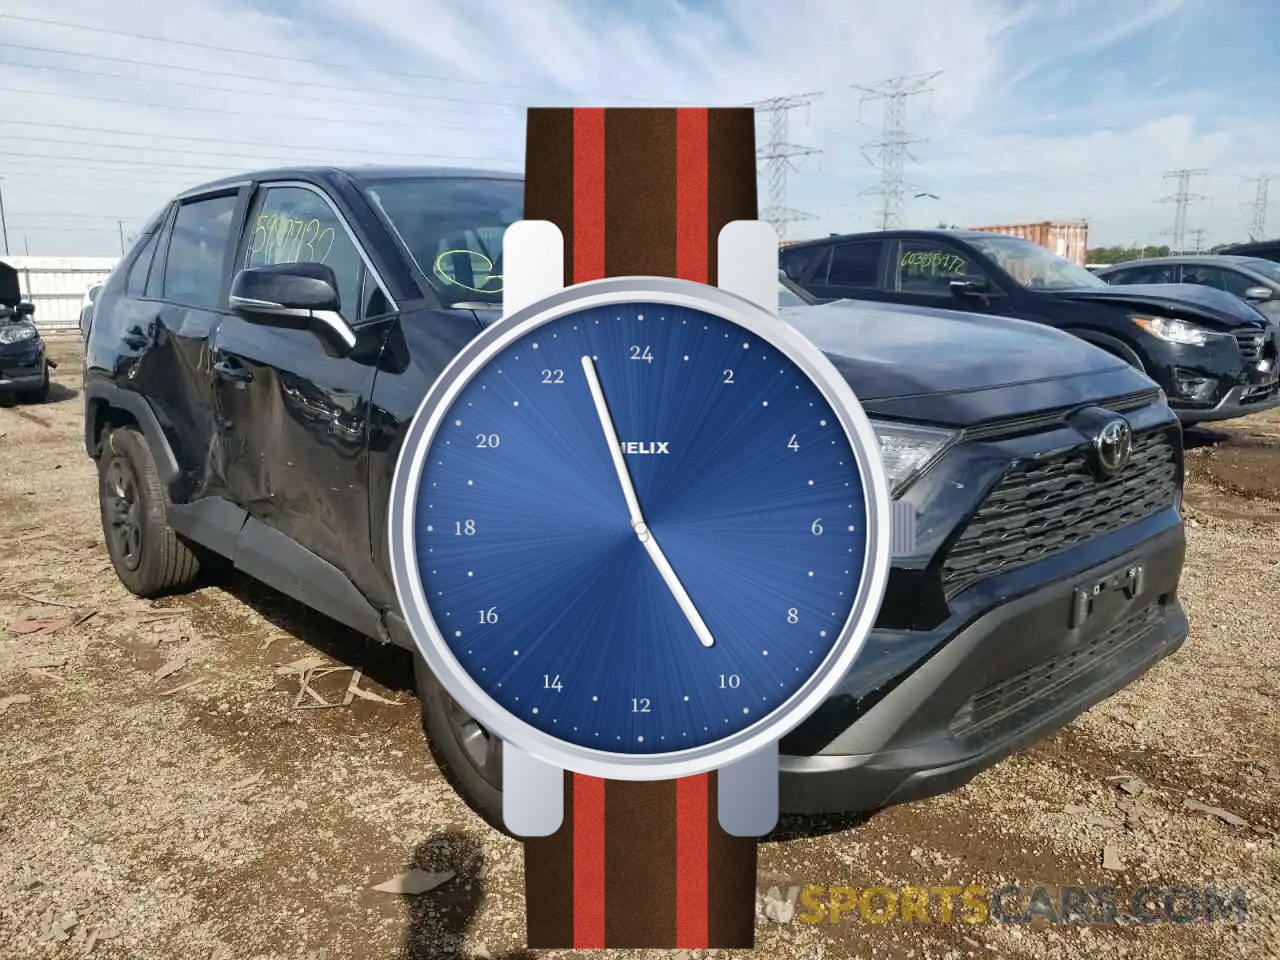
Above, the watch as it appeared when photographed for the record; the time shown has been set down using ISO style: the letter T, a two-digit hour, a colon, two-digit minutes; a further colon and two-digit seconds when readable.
T09:57
